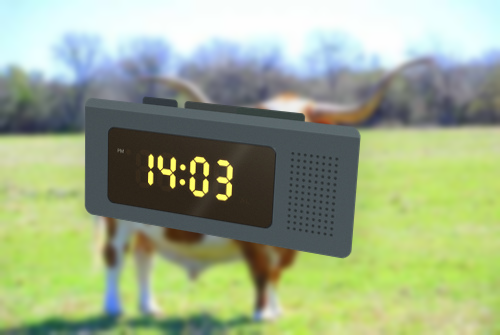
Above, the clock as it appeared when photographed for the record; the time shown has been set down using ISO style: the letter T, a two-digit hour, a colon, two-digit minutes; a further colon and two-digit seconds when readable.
T14:03
